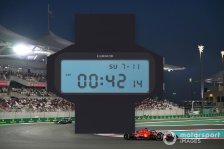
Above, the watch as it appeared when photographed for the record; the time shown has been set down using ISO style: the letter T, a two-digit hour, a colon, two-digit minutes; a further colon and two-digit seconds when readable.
T00:42:14
